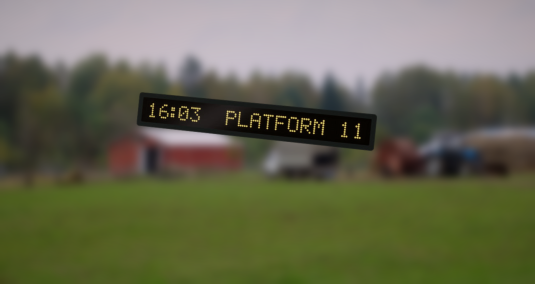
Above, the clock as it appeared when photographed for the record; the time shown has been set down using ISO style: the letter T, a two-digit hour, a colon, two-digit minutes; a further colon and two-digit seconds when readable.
T16:03
